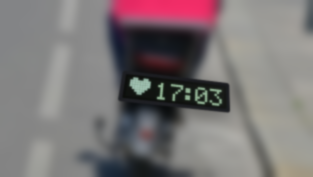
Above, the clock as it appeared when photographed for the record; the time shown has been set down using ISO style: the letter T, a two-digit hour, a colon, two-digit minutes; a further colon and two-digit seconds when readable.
T17:03
